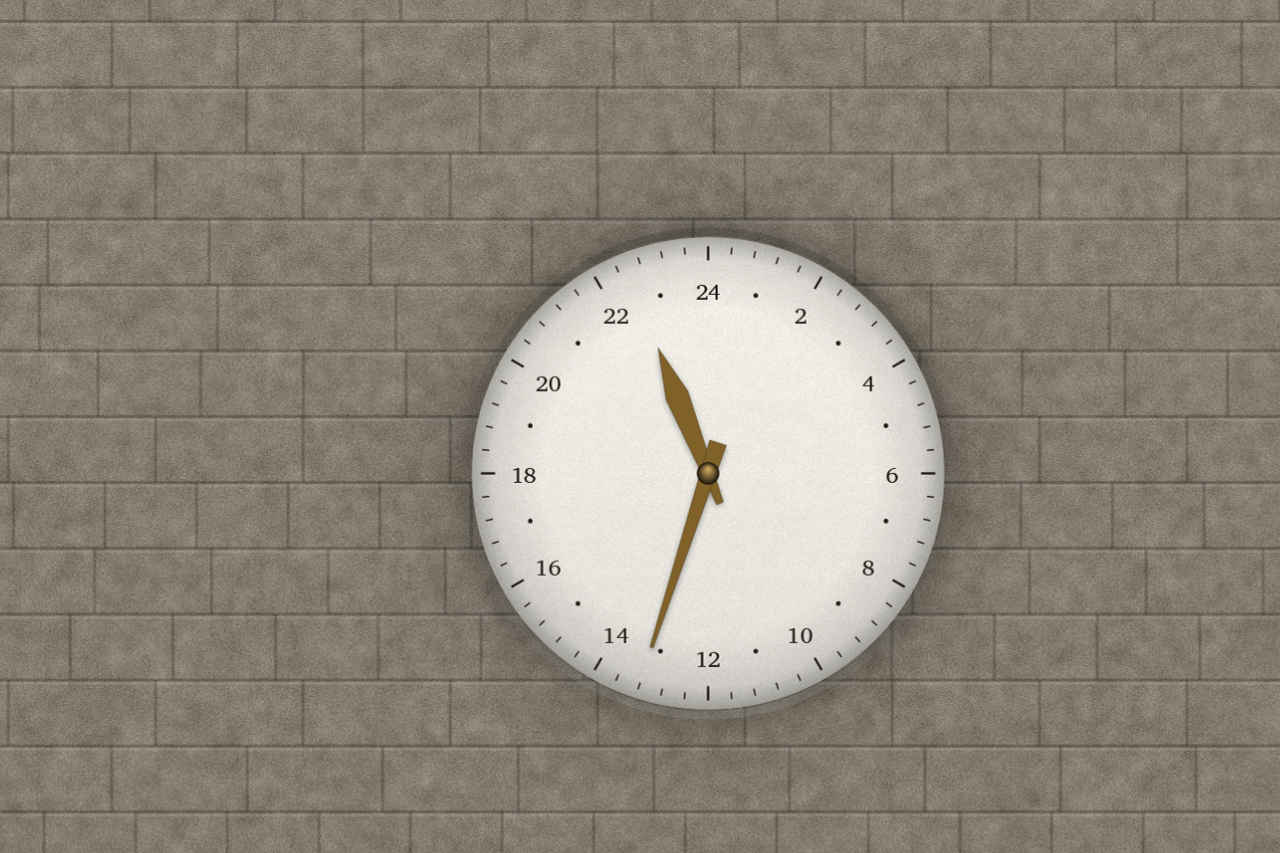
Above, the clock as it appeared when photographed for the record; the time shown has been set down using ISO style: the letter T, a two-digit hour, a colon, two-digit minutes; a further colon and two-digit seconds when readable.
T22:33
